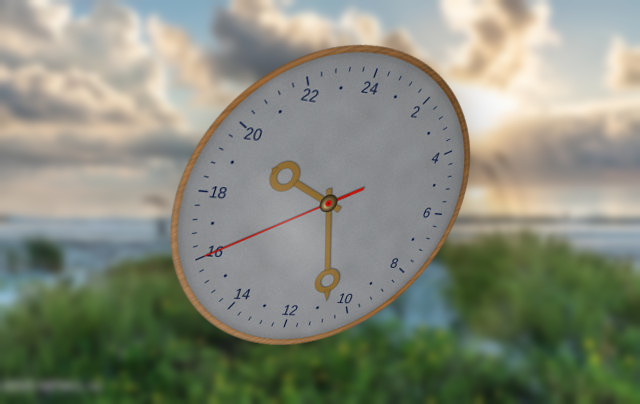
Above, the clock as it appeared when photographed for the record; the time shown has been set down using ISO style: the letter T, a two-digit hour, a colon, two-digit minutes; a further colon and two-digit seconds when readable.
T19:26:40
